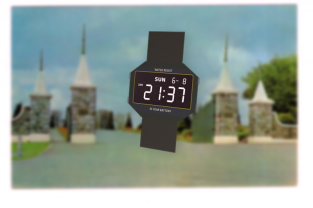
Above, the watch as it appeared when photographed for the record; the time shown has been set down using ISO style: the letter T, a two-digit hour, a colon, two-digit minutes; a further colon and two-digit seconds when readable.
T21:37
